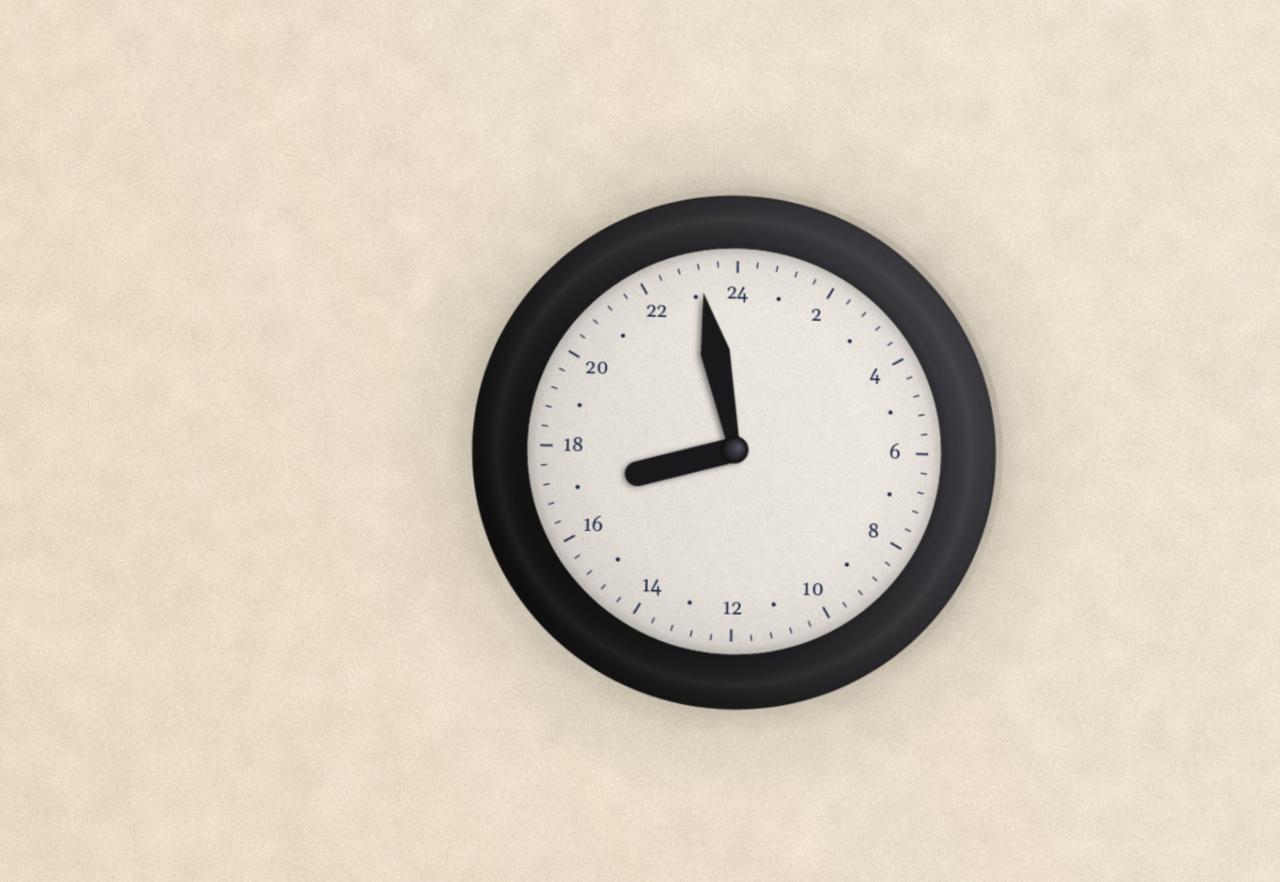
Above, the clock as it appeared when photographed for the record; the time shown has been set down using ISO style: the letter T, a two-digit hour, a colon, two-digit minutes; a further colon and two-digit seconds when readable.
T16:58
